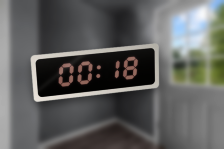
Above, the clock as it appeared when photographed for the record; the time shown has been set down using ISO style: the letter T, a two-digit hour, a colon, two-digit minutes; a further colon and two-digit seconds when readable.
T00:18
